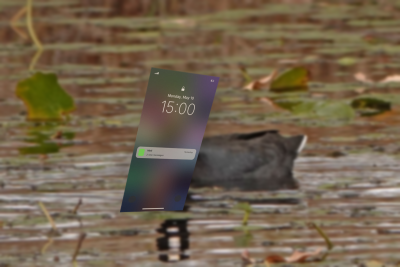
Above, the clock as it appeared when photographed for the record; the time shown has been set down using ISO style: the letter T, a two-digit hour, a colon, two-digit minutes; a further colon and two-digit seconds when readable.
T15:00
